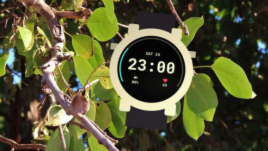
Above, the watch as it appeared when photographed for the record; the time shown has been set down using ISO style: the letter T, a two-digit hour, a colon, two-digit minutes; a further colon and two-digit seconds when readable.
T23:00
